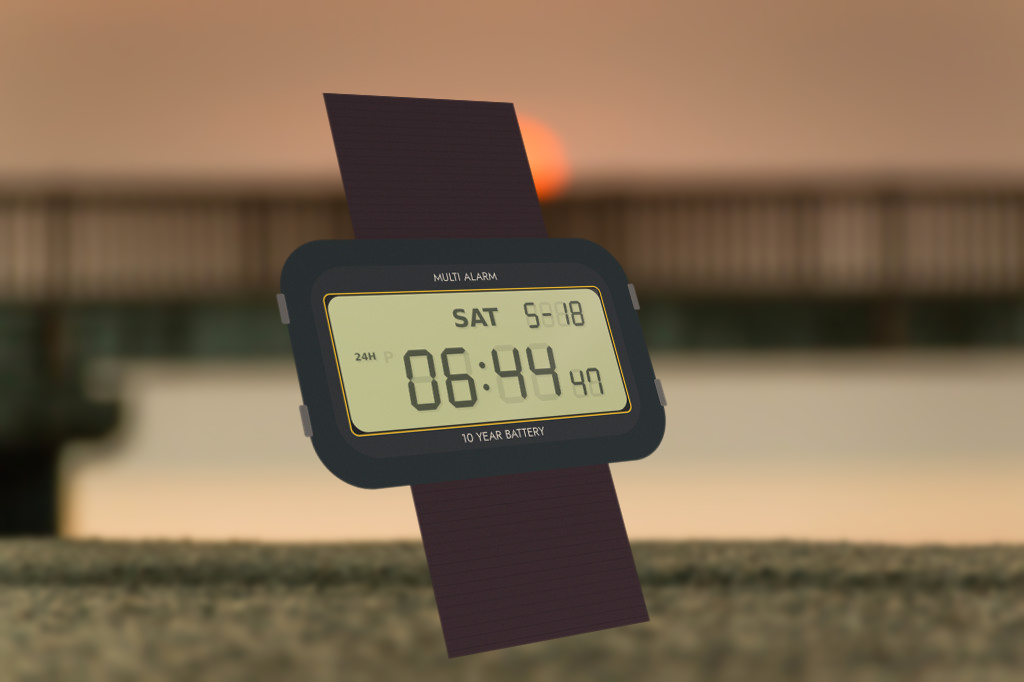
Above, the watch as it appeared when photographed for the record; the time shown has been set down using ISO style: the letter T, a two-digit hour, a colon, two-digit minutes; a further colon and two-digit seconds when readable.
T06:44:47
